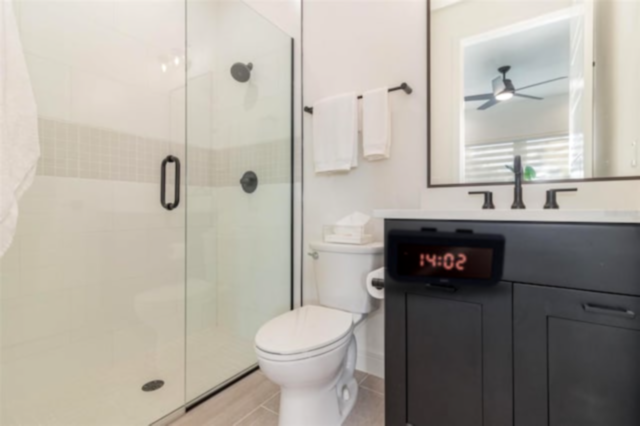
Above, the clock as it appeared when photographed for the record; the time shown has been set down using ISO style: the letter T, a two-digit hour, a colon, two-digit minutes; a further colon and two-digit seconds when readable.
T14:02
